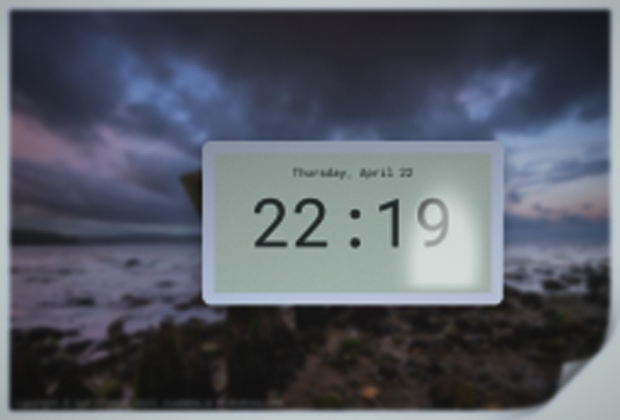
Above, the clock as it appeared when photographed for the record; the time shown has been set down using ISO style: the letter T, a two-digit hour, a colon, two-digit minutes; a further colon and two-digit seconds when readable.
T22:19
